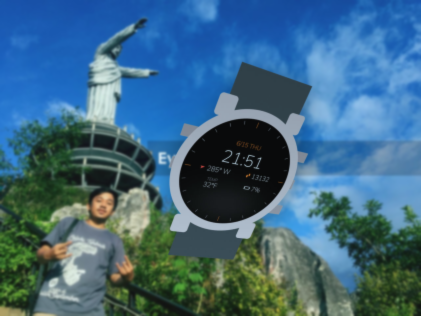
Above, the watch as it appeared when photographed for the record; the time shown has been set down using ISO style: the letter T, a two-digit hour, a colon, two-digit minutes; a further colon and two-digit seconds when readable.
T21:51
